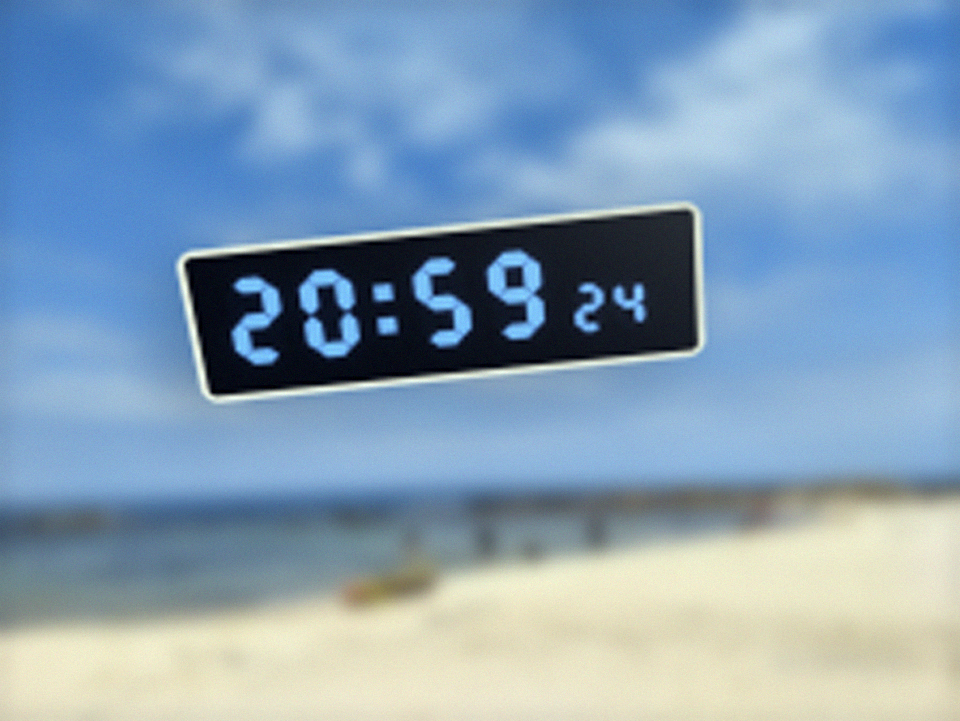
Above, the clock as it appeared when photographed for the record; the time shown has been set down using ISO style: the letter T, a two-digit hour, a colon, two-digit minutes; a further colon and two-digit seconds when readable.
T20:59:24
